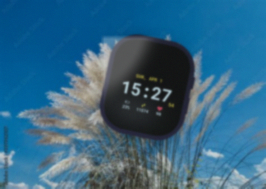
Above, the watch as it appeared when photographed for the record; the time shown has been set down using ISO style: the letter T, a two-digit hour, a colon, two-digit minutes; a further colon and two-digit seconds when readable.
T15:27
